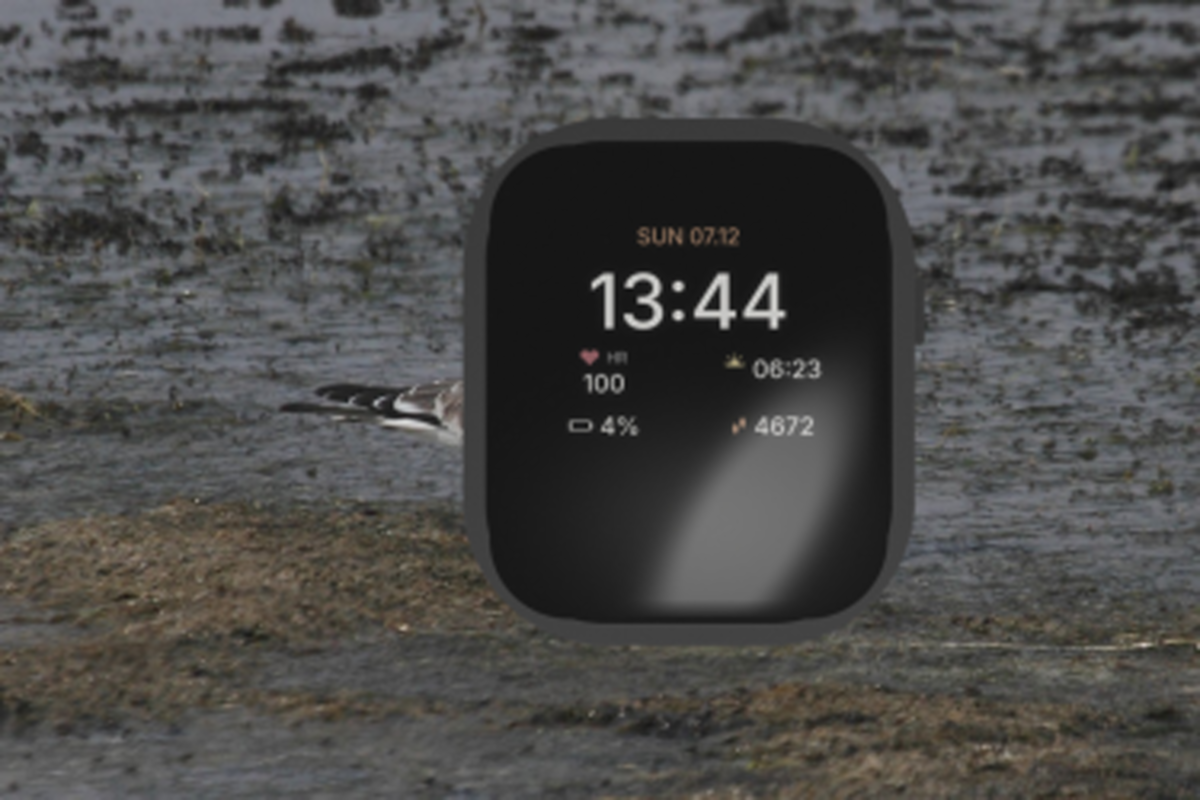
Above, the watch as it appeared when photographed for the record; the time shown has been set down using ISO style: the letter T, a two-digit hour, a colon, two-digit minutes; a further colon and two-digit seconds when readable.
T13:44
